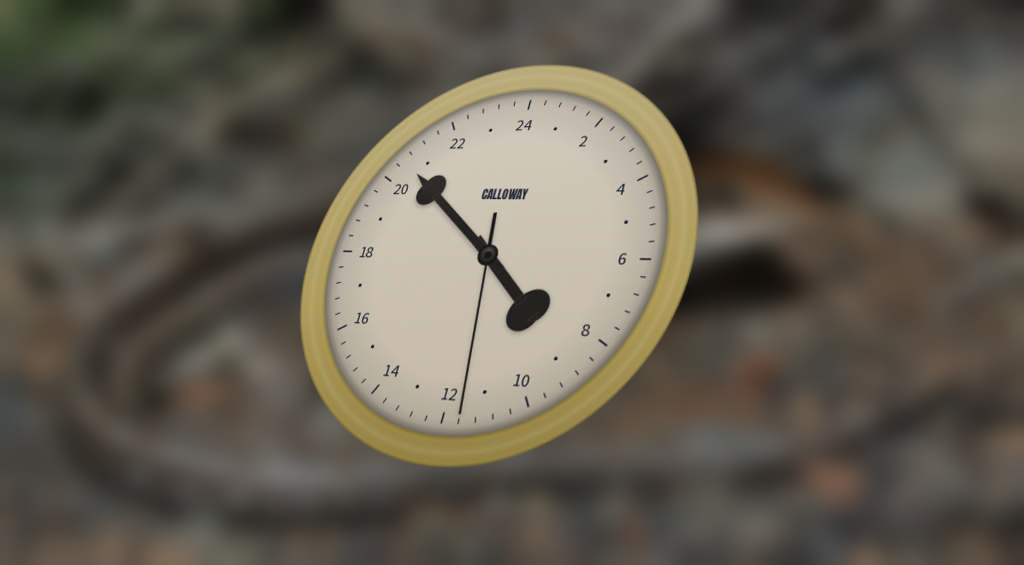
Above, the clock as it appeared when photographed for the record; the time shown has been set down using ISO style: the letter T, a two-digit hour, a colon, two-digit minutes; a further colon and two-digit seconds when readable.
T08:51:29
